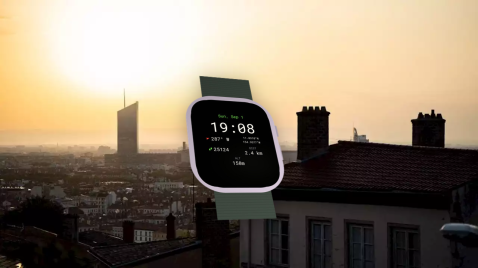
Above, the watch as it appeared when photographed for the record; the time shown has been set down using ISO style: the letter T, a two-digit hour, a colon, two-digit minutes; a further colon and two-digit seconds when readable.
T19:08
